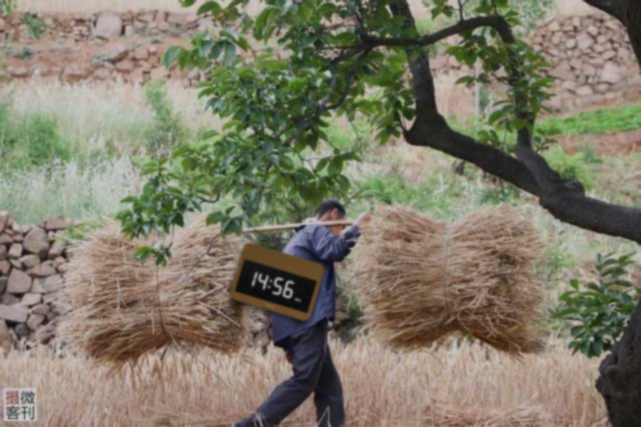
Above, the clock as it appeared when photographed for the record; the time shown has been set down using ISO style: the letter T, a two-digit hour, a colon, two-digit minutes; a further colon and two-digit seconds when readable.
T14:56
